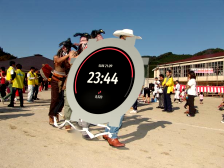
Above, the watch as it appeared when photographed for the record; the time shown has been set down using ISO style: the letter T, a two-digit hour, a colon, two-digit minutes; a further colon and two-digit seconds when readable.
T23:44
